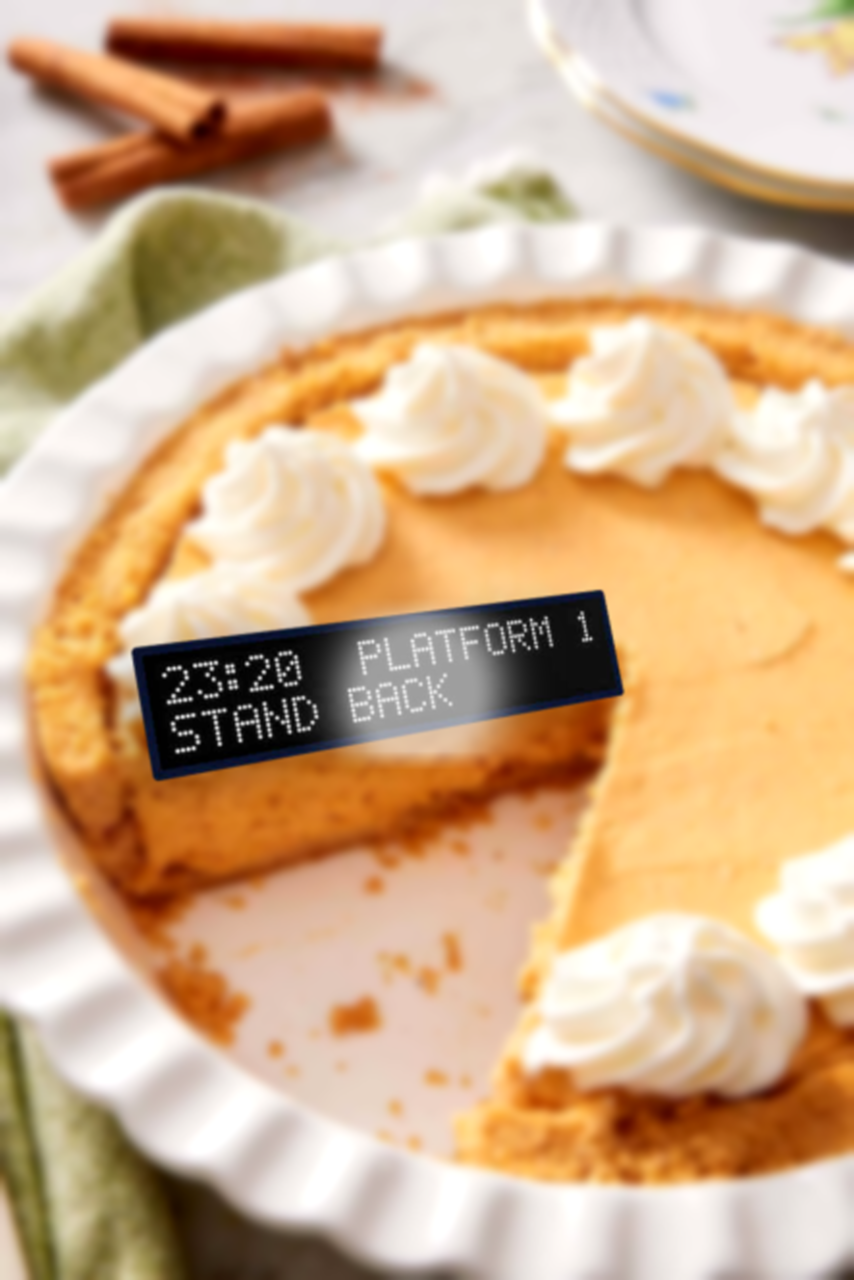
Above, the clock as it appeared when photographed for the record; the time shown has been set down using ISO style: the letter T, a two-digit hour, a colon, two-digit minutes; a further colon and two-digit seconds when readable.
T23:20
